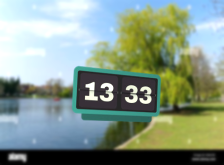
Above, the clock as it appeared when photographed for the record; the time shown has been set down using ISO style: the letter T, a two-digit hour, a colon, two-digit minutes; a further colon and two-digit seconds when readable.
T13:33
